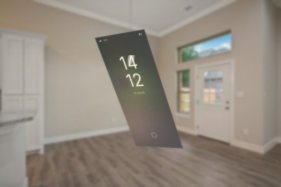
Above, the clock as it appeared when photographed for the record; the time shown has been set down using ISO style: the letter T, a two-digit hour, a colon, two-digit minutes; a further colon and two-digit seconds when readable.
T14:12
